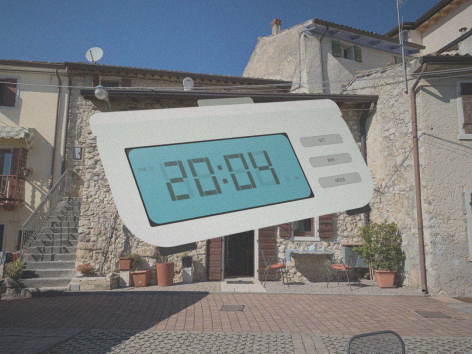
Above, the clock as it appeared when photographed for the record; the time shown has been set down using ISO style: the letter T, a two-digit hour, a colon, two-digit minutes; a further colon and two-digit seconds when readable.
T20:04
